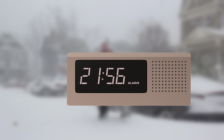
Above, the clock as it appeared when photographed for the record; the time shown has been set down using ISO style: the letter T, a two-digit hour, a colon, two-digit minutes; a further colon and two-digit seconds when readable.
T21:56
